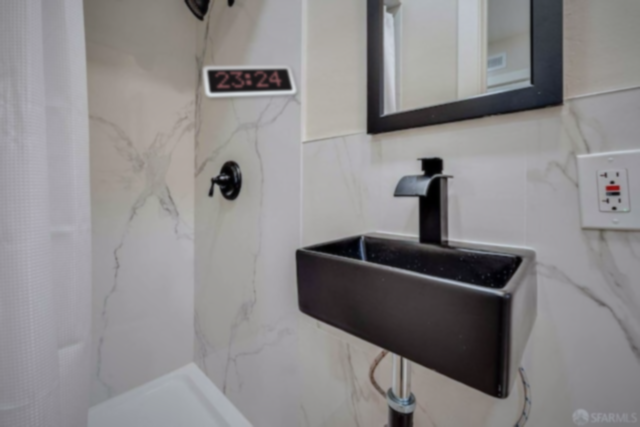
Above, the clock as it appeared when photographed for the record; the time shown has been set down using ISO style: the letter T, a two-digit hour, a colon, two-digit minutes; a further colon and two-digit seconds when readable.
T23:24
